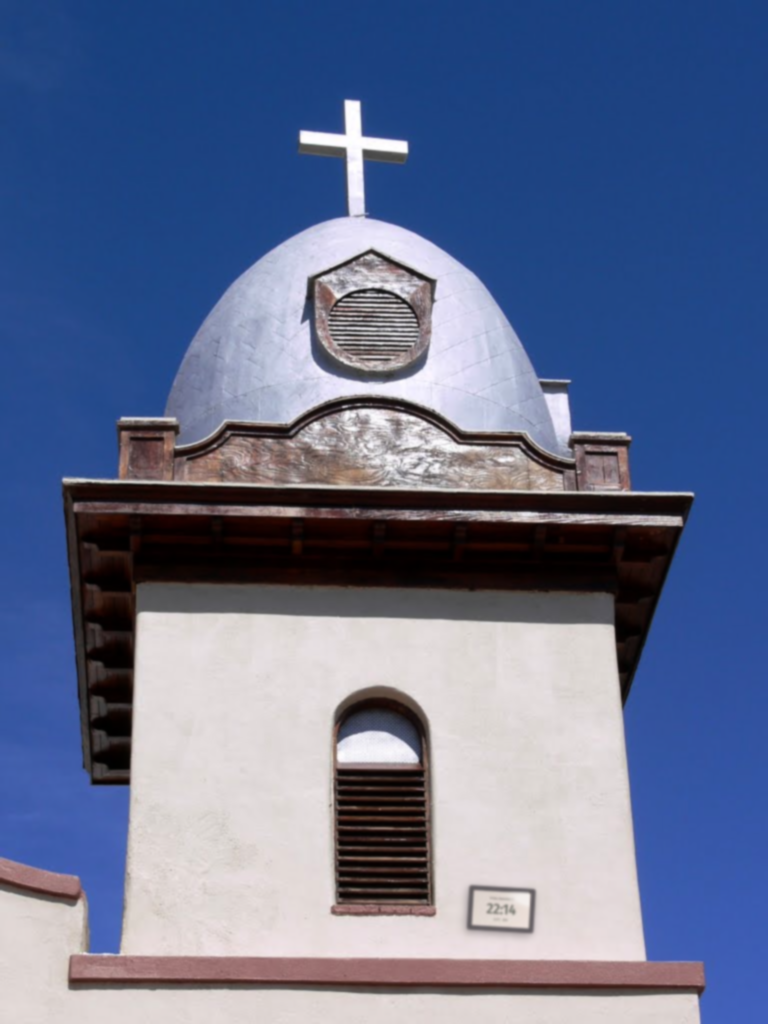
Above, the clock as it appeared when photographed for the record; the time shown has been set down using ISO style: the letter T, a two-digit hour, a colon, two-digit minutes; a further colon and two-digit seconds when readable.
T22:14
